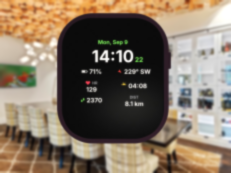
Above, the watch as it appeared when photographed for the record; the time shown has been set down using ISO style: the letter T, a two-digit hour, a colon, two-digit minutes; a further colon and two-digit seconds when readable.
T14:10
